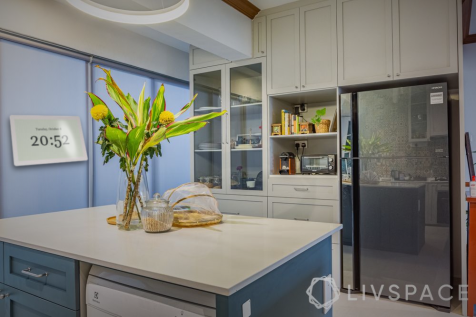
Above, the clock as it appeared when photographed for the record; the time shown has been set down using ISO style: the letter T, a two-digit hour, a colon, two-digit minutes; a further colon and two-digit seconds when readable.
T20:52
